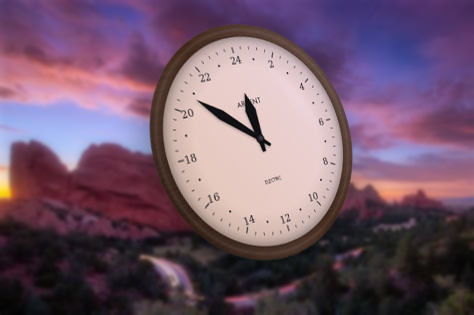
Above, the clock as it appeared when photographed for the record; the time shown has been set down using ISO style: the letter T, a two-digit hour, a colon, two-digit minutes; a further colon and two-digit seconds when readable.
T23:52
